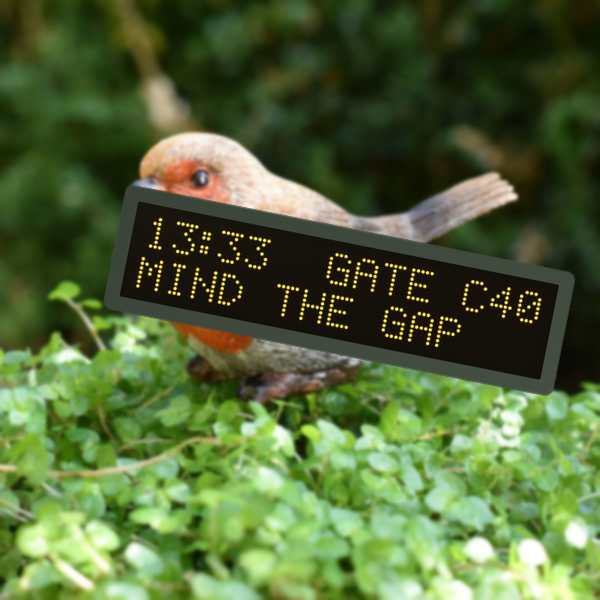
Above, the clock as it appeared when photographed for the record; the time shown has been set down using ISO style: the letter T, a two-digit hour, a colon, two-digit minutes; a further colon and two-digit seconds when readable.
T13:33
